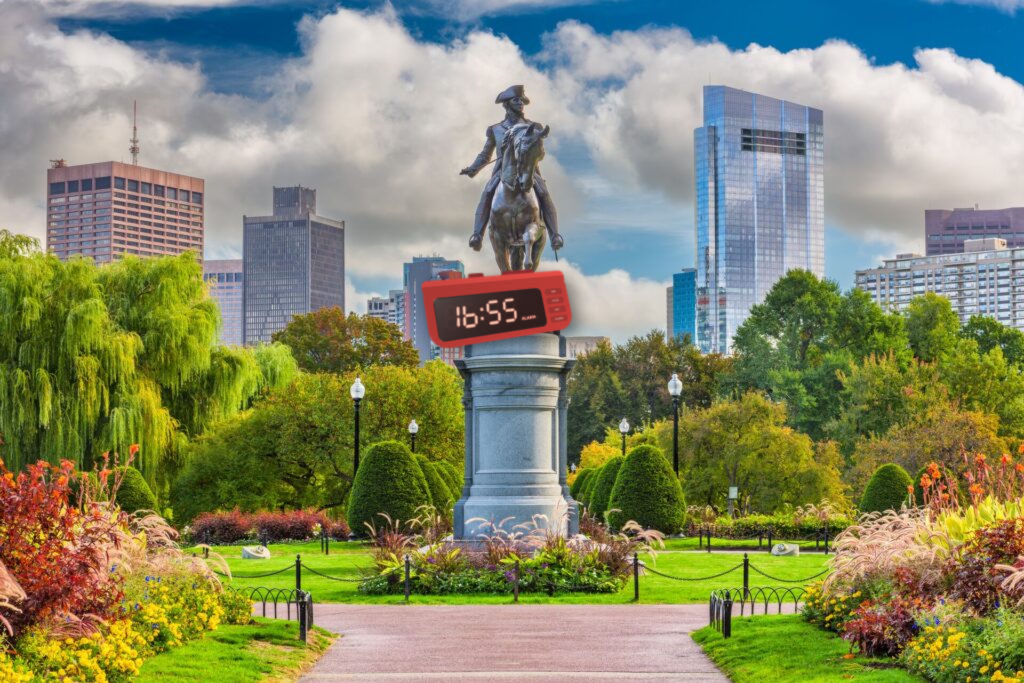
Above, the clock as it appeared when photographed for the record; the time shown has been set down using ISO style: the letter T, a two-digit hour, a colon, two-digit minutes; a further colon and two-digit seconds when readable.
T16:55
